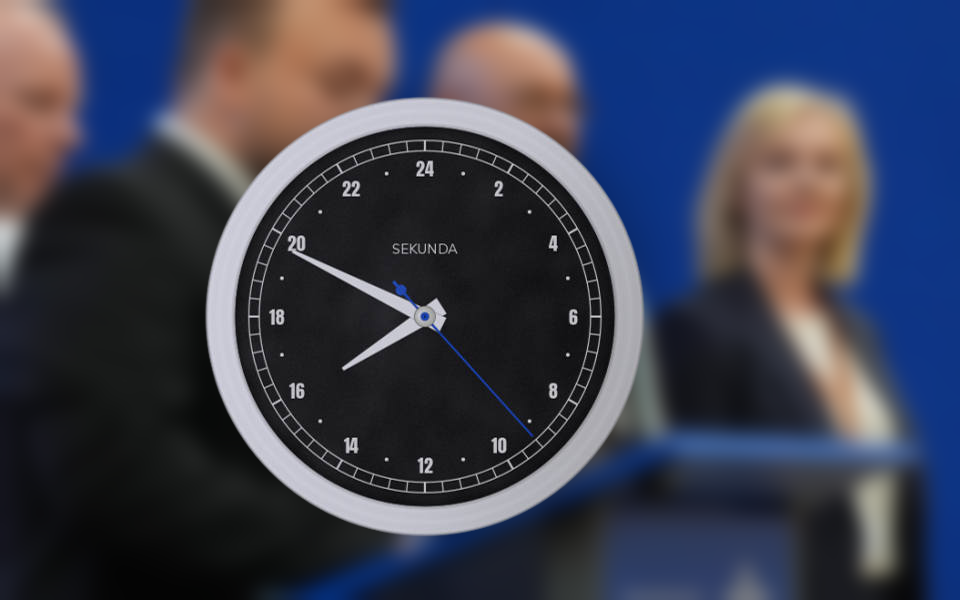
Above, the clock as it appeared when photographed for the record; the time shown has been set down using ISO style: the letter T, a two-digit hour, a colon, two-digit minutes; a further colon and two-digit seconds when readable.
T15:49:23
